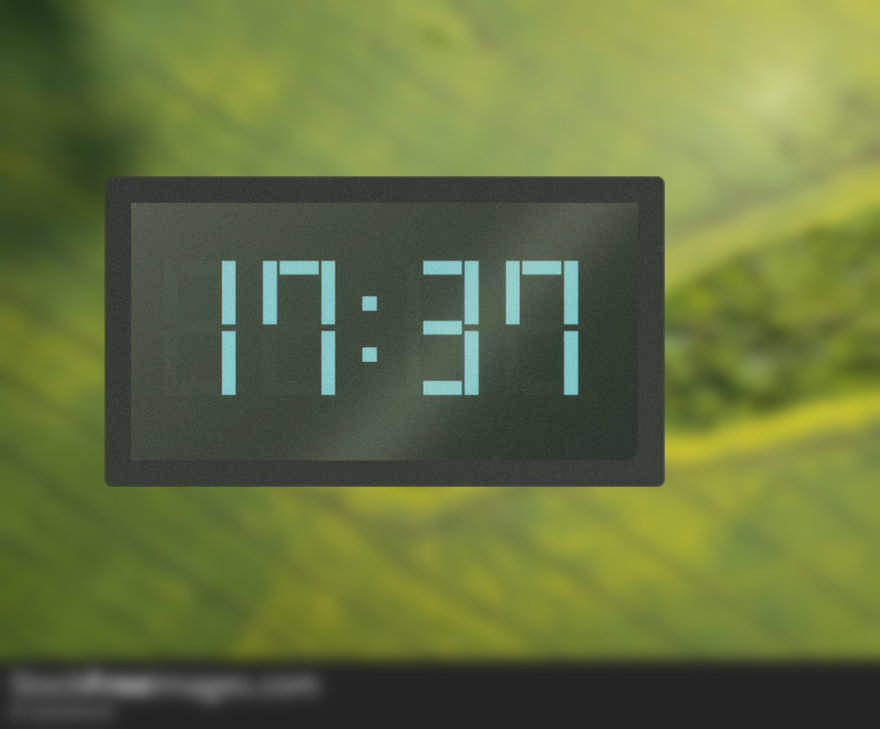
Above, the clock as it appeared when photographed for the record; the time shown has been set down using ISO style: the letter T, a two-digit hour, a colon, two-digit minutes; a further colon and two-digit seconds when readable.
T17:37
